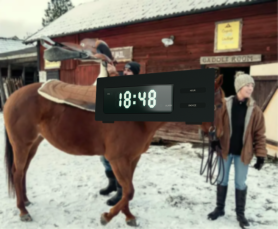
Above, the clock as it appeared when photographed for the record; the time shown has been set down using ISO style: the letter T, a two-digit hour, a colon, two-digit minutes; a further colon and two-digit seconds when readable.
T18:48
